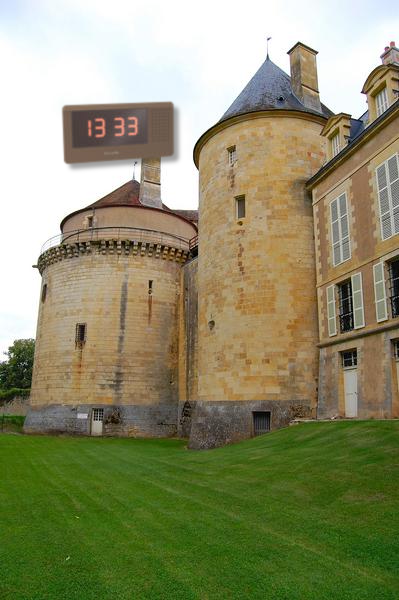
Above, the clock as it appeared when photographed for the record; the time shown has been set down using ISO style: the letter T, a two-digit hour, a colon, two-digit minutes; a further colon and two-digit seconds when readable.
T13:33
